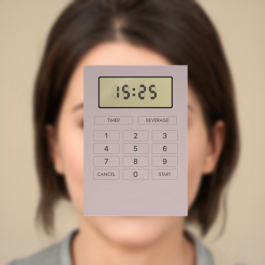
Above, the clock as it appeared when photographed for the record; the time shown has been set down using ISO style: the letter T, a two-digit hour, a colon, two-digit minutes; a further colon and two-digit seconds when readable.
T15:25
